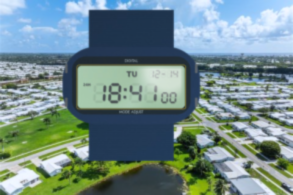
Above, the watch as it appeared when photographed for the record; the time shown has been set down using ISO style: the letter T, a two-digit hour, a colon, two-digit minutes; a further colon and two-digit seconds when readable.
T18:41:00
